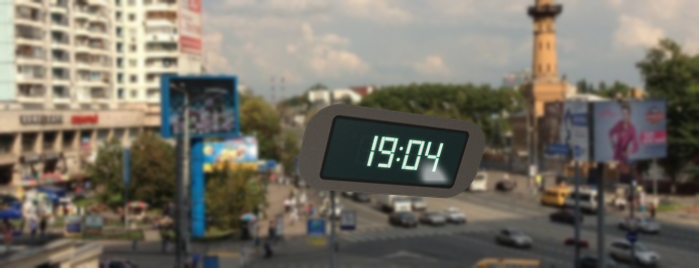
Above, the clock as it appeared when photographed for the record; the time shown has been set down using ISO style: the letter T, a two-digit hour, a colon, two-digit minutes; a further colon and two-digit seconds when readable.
T19:04
